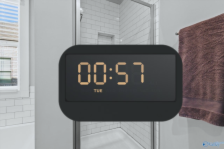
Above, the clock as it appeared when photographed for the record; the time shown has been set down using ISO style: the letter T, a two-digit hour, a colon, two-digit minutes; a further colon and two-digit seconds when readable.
T00:57
